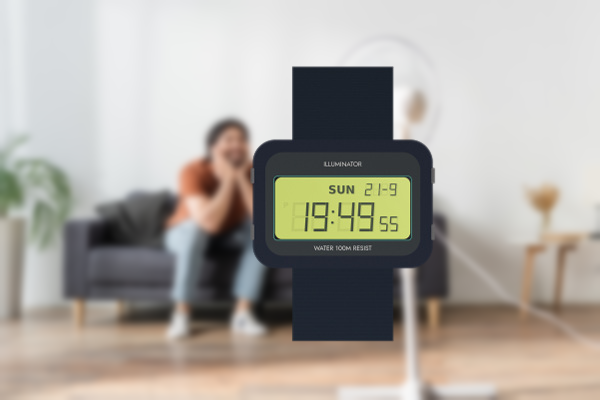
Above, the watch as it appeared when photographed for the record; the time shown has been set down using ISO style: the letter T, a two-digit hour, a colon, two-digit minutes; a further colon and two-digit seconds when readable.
T19:49:55
